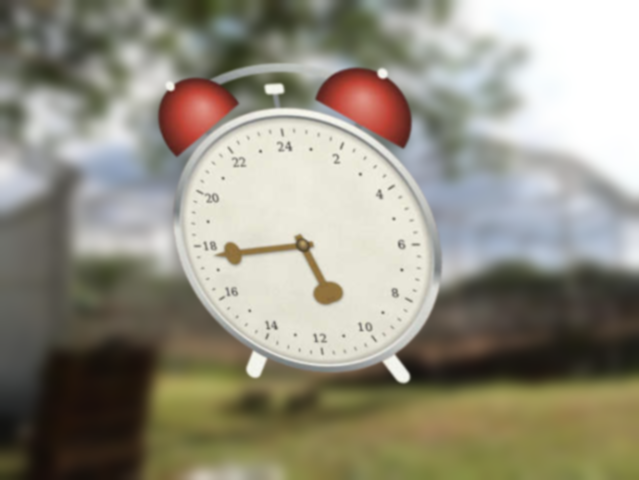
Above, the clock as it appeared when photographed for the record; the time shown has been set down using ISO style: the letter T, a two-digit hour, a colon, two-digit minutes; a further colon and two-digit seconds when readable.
T10:44
